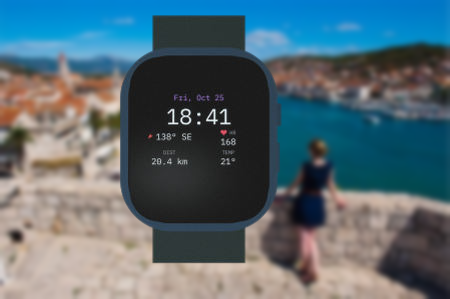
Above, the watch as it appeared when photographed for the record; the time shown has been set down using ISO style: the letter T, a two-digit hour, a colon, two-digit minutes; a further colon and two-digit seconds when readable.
T18:41
